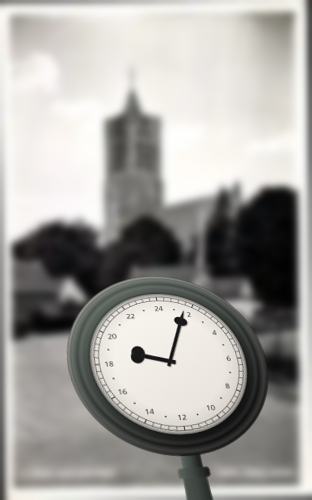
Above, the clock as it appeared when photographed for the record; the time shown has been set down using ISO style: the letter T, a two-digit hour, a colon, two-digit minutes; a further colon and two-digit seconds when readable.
T19:04
